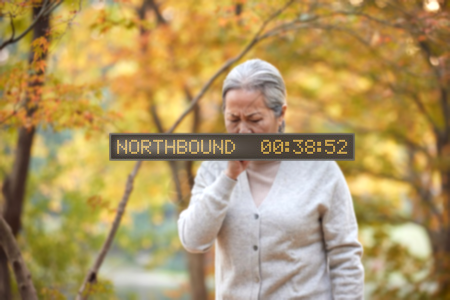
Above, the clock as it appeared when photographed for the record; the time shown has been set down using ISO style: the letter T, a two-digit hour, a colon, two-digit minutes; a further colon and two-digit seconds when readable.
T00:38:52
